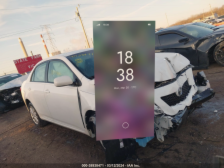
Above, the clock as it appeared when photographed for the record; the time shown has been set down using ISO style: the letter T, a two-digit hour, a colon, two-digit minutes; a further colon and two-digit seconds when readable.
T18:38
